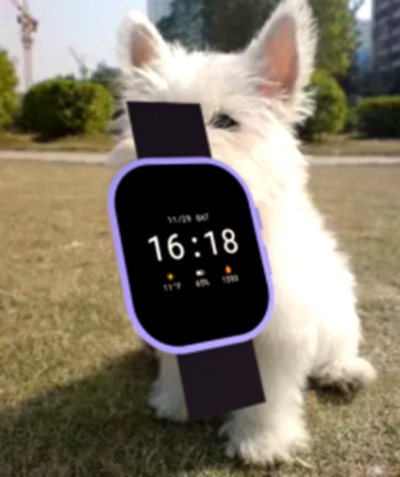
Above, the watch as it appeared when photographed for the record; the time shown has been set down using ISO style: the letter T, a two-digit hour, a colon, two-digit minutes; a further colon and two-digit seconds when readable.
T16:18
